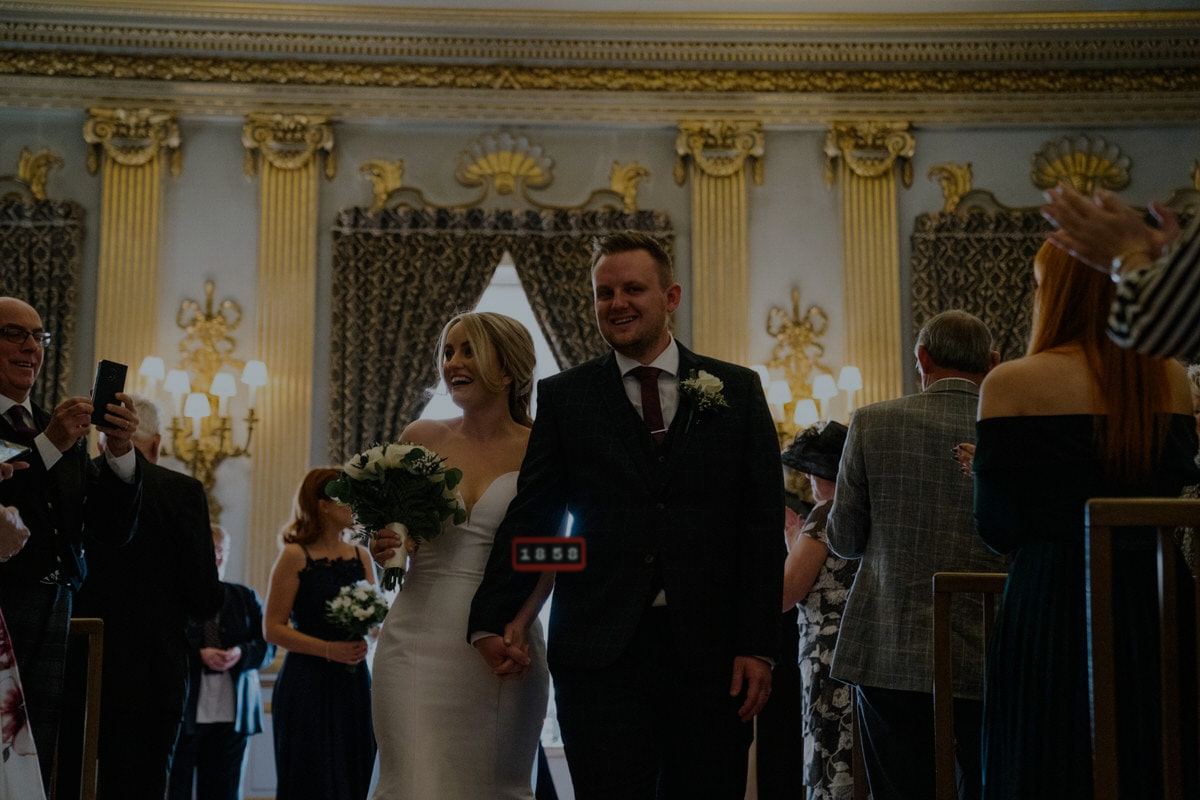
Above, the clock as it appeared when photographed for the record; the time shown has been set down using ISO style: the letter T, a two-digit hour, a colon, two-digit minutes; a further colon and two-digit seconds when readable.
T18:58
